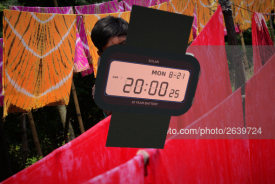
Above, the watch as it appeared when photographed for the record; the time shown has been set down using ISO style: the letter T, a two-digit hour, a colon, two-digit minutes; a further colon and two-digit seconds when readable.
T20:00:25
